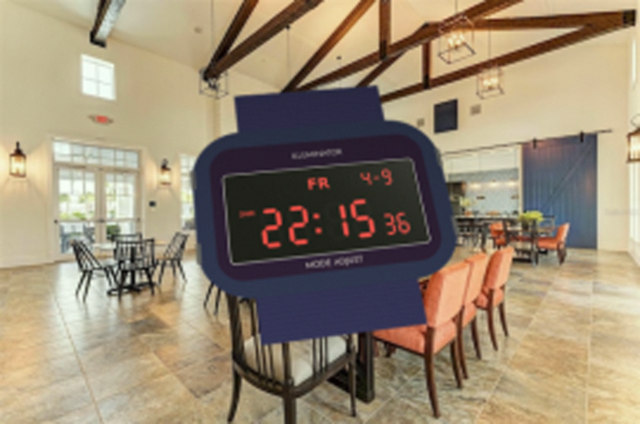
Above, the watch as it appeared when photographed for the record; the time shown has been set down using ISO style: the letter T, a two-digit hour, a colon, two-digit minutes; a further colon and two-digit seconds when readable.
T22:15:36
